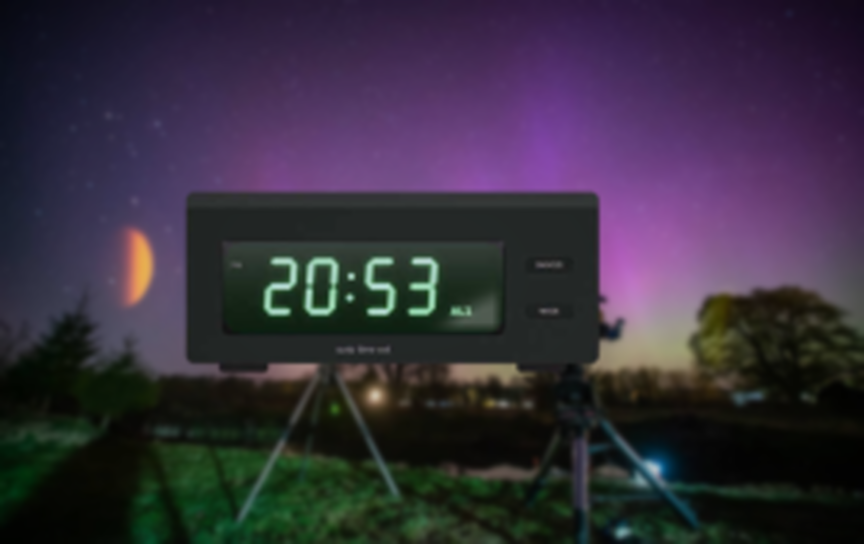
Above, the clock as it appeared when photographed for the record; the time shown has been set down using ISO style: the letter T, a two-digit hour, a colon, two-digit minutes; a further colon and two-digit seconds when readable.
T20:53
